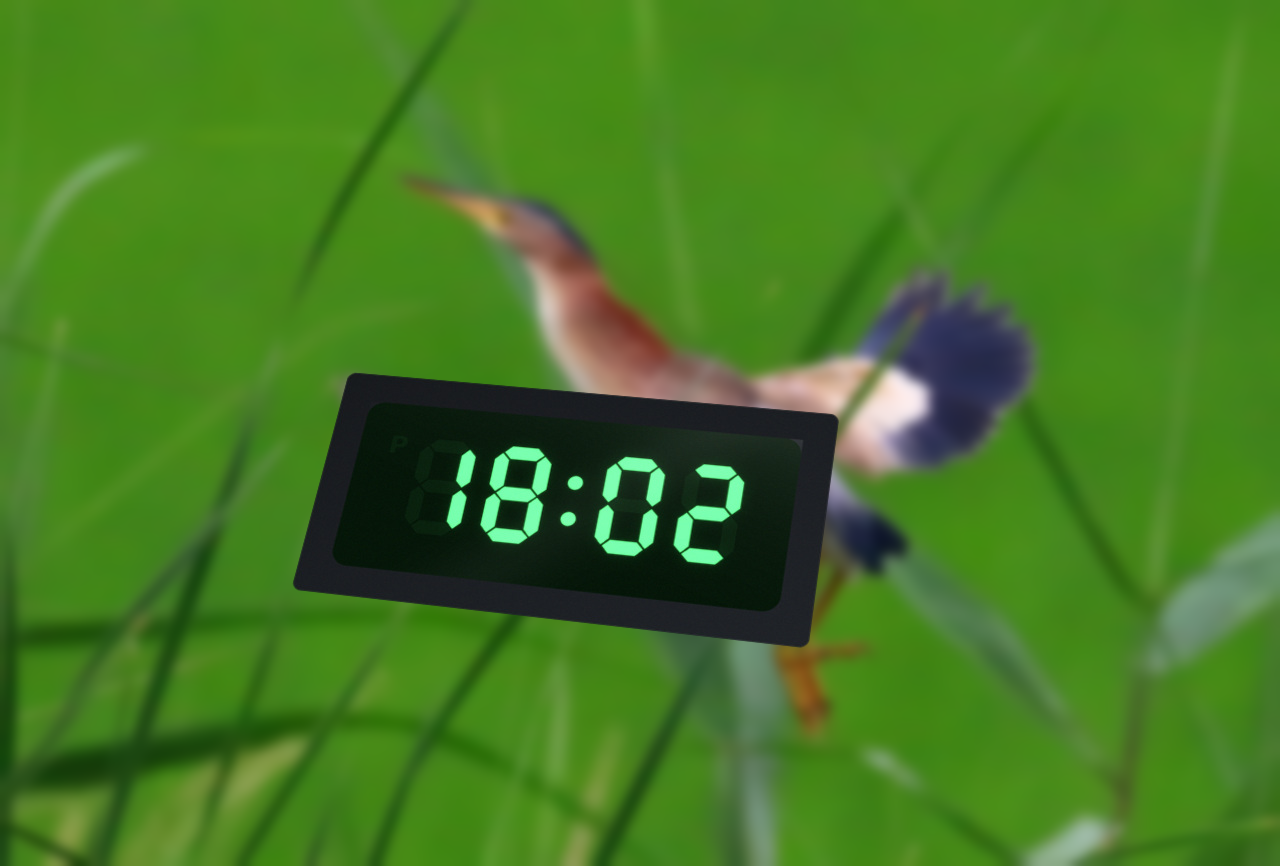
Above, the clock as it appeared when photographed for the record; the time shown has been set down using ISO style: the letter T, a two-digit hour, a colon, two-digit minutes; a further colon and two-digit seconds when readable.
T18:02
